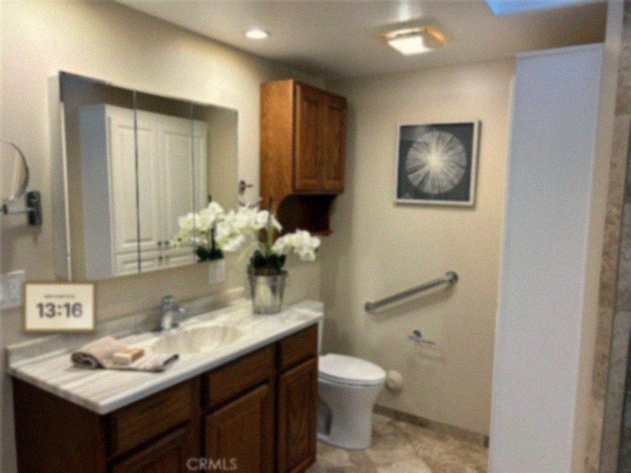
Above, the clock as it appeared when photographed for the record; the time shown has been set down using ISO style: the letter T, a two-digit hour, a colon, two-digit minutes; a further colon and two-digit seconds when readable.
T13:16
